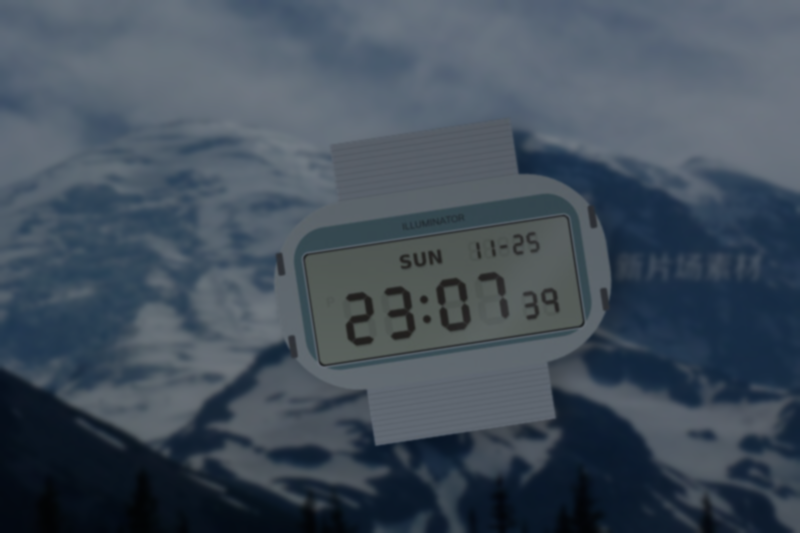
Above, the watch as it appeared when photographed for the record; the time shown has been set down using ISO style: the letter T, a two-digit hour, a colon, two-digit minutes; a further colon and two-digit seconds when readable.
T23:07:39
